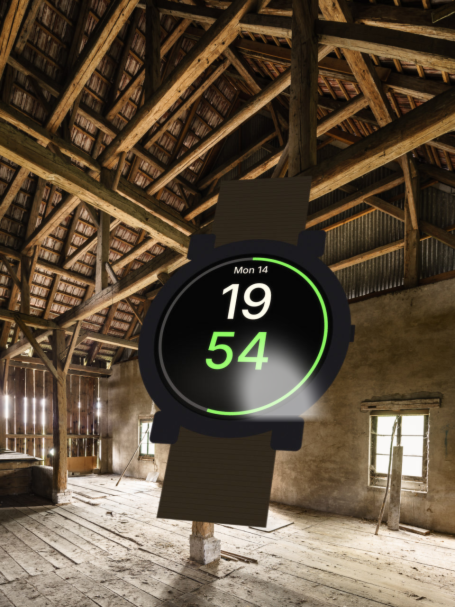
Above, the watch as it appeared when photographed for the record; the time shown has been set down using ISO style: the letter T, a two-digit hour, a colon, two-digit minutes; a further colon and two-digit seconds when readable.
T19:54
